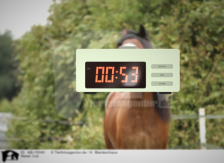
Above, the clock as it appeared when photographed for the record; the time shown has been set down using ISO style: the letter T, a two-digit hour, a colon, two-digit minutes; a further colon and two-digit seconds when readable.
T00:53
